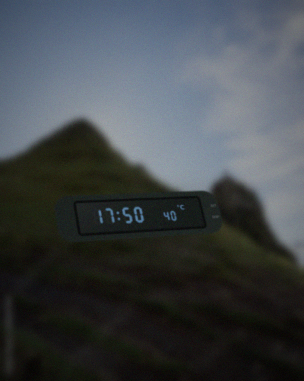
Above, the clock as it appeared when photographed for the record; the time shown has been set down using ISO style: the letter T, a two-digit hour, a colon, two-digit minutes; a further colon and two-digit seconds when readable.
T17:50
